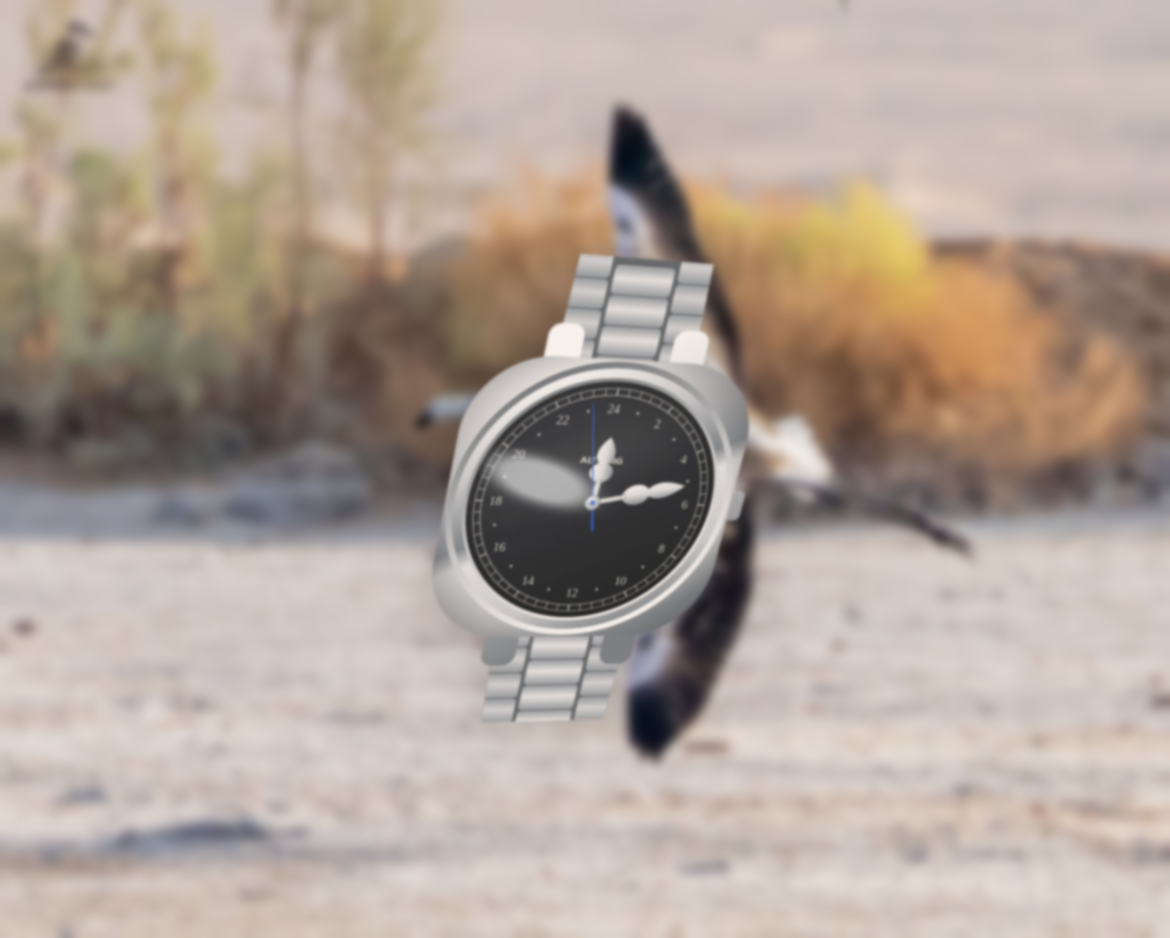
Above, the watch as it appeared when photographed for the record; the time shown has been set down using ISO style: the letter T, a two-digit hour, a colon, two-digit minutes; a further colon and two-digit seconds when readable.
T00:12:58
